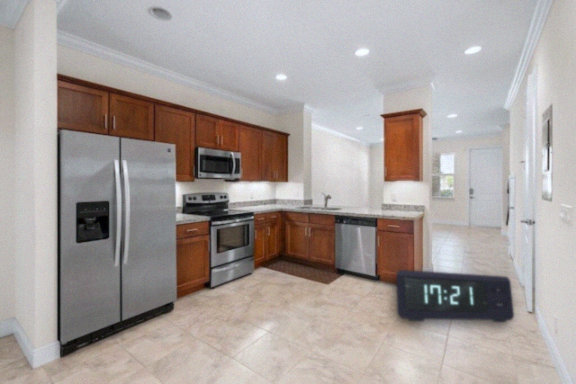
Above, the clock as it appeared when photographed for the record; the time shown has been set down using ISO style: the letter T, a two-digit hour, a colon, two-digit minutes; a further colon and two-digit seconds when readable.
T17:21
